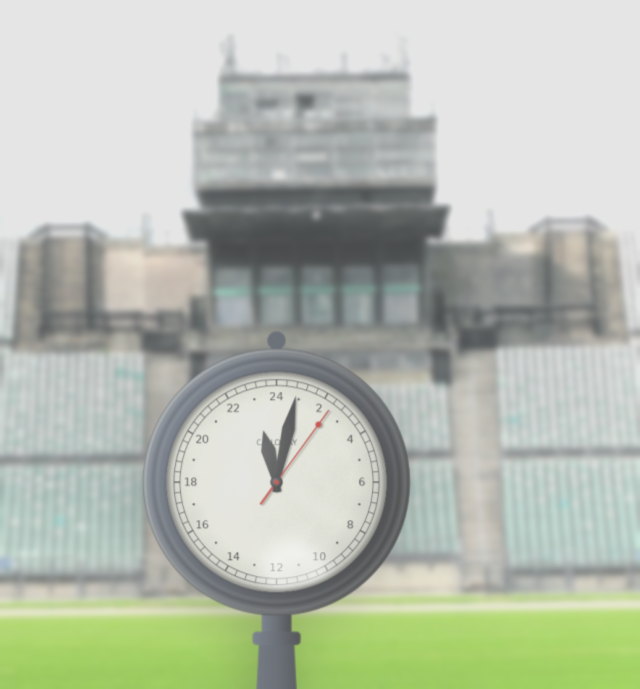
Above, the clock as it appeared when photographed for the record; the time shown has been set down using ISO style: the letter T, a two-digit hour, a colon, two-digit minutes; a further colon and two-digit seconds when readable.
T23:02:06
